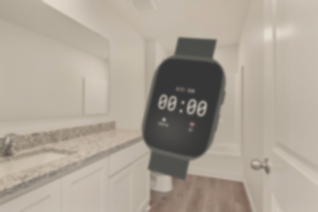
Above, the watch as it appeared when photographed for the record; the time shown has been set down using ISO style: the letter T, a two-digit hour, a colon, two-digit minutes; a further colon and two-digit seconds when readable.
T00:00
